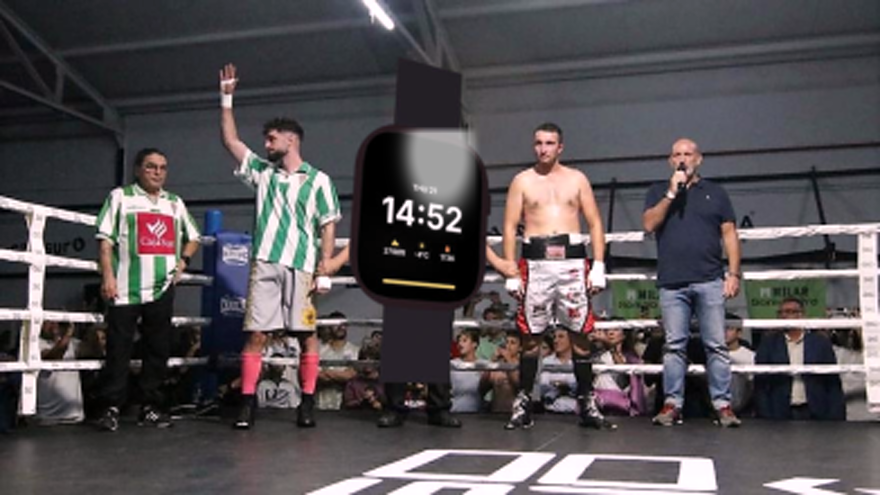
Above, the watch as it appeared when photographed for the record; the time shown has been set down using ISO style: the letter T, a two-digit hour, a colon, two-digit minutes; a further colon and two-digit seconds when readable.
T14:52
